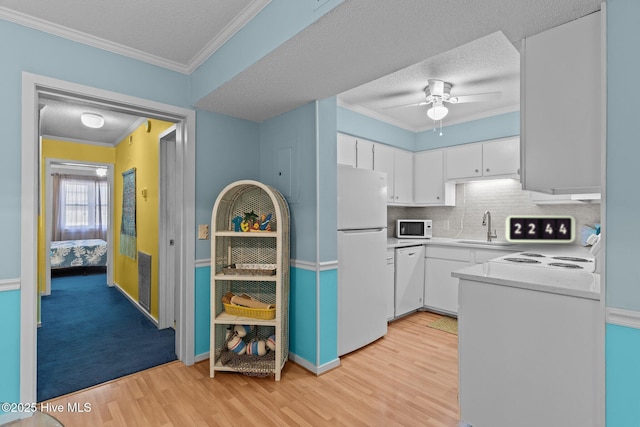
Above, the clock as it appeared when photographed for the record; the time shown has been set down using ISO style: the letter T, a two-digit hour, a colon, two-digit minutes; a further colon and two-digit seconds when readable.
T22:44
